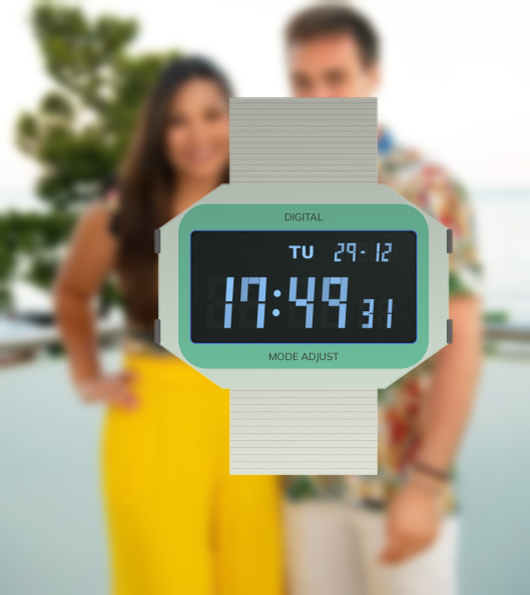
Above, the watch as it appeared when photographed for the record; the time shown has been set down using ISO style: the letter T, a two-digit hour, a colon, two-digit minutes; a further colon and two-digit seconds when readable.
T17:49:31
